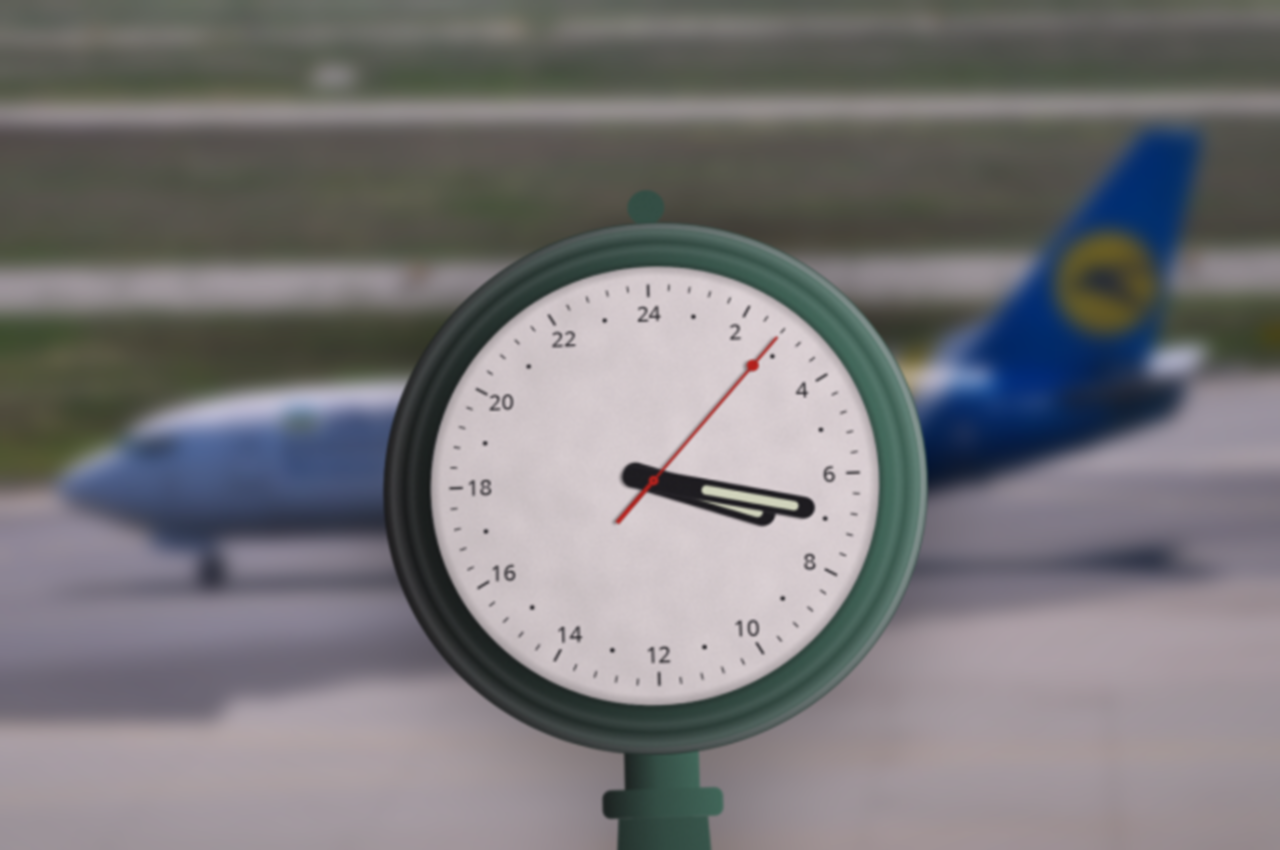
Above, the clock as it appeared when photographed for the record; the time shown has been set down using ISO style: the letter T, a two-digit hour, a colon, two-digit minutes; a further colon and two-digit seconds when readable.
T07:17:07
